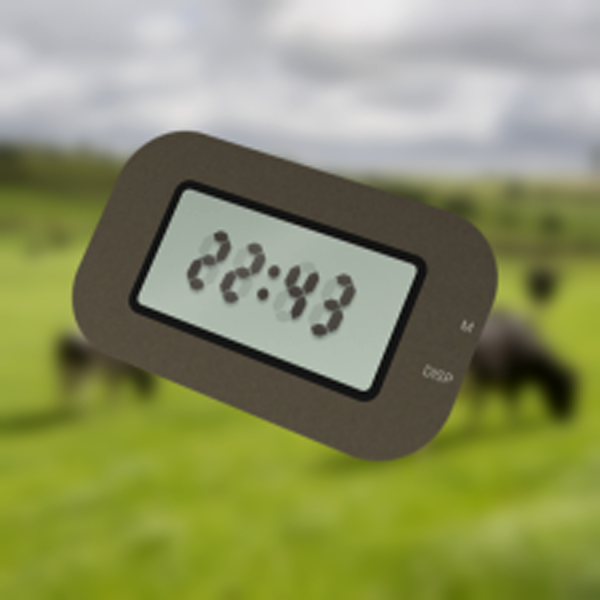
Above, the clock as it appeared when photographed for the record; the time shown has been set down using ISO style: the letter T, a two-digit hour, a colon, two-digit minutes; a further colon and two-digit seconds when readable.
T22:43
